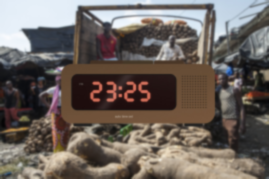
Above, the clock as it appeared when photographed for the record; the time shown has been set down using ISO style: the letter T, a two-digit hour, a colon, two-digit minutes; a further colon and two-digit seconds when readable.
T23:25
